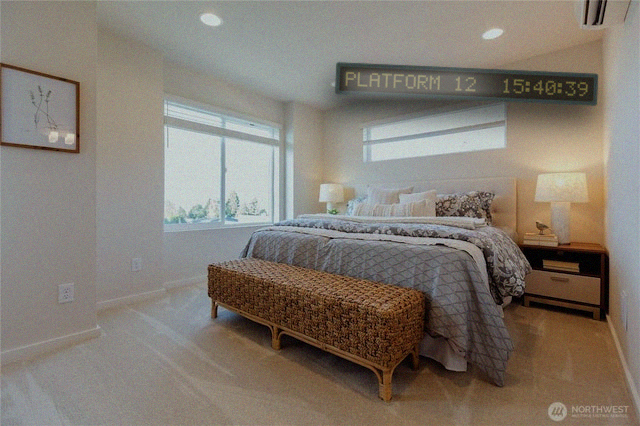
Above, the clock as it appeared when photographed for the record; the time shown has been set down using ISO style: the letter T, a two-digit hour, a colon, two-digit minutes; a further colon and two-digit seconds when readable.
T15:40:39
